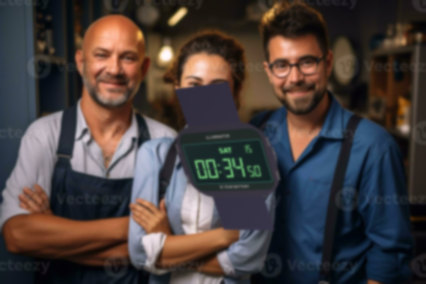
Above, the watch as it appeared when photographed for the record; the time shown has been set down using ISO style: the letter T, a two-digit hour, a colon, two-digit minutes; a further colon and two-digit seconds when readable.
T00:34
